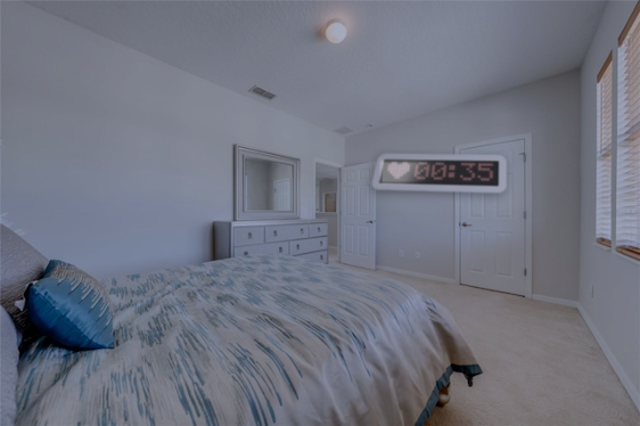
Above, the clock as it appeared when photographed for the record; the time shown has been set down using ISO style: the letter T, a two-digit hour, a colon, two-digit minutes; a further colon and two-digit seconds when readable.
T00:35
